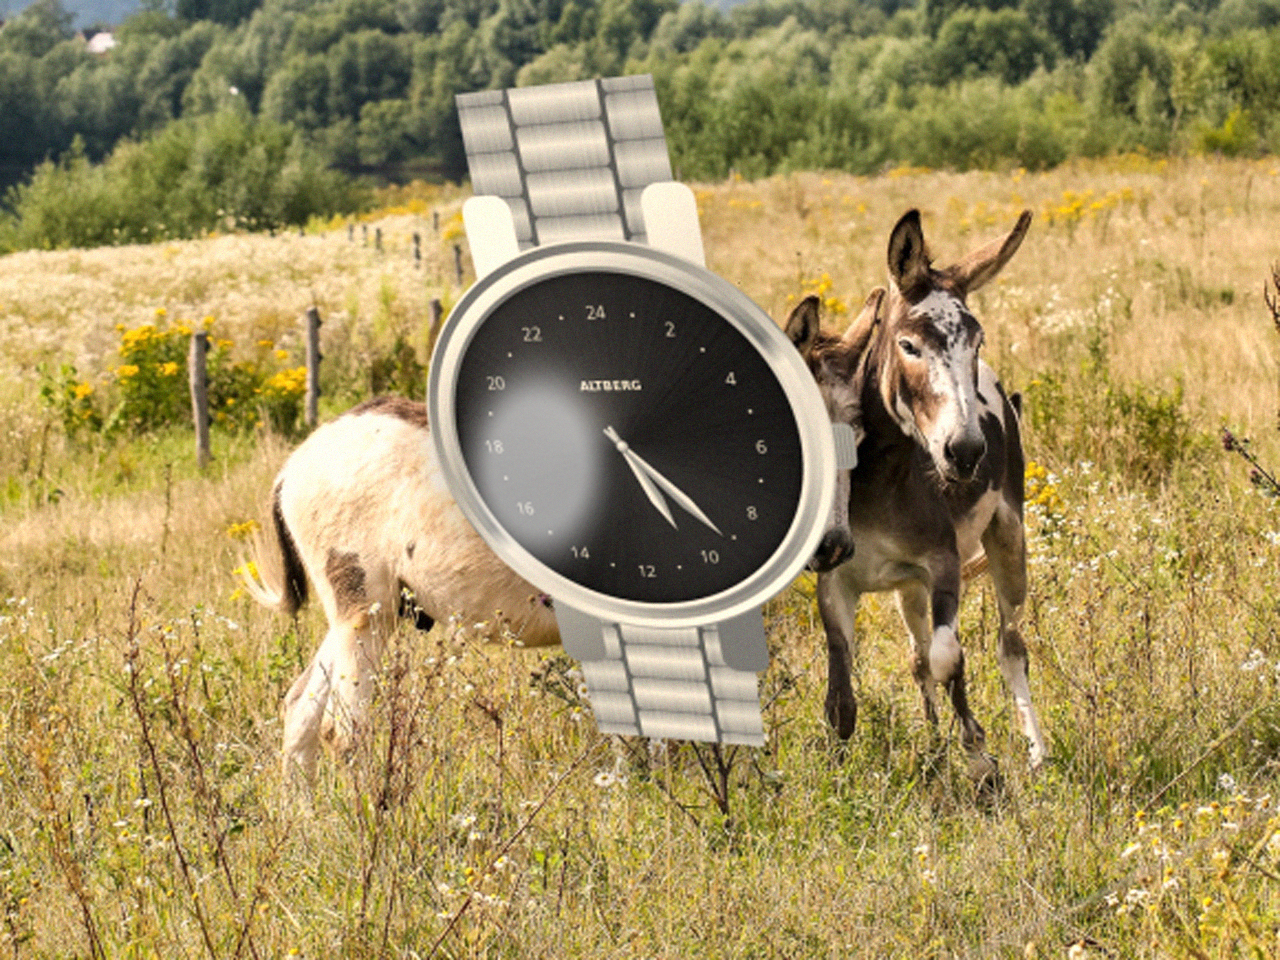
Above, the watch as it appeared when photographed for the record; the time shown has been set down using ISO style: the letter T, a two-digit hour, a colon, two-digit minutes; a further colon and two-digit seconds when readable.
T10:23
